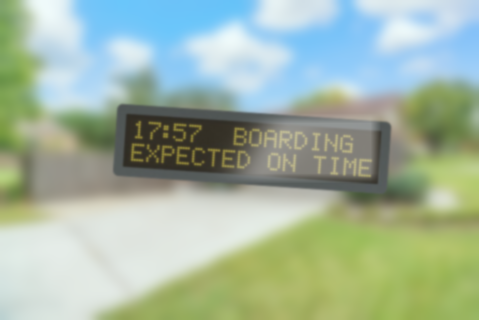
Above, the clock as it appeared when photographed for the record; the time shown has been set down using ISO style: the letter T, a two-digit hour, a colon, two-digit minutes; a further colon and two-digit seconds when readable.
T17:57
